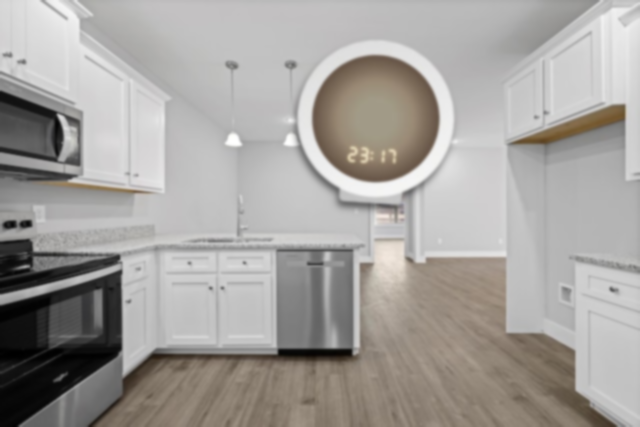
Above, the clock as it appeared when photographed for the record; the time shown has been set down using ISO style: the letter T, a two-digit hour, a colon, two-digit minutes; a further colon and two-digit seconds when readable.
T23:17
